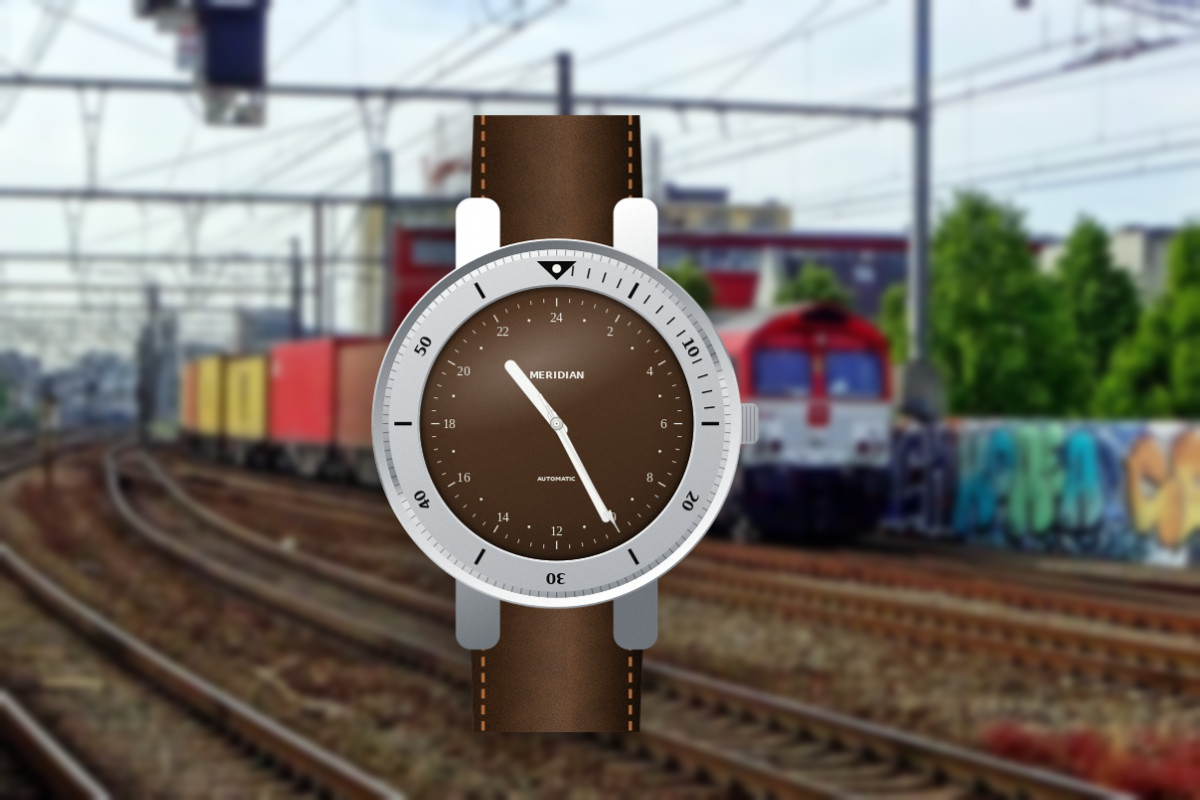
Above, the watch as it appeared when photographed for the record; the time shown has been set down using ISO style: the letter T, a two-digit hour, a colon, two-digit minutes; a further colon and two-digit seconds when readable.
T21:25:25
